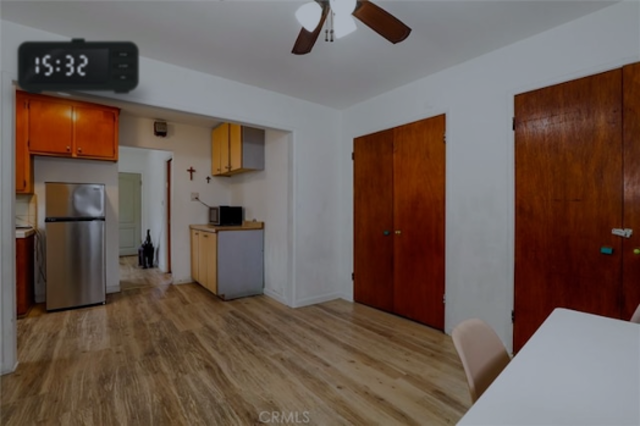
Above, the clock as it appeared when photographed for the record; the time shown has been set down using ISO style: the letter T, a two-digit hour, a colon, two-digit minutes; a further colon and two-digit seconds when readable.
T15:32
